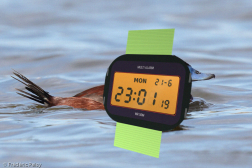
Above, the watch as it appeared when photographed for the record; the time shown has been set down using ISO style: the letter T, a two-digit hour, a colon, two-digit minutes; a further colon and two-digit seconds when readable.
T23:01:19
